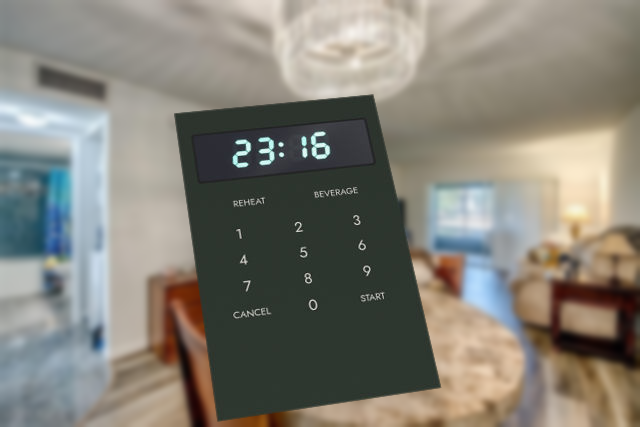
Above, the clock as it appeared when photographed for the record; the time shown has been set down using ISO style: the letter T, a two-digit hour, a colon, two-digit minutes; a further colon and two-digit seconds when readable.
T23:16
